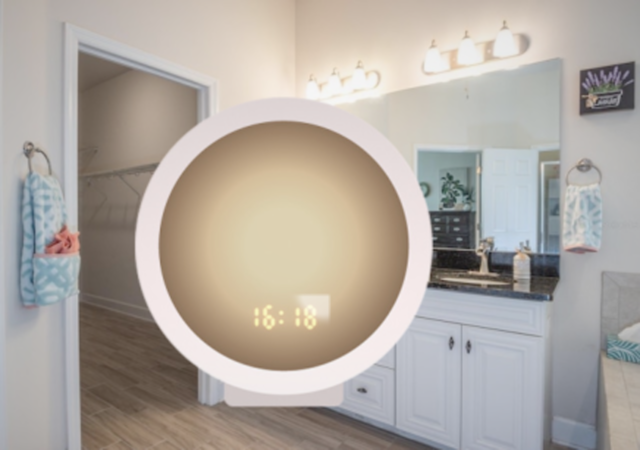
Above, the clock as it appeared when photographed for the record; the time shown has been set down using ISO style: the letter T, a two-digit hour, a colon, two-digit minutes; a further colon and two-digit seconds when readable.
T16:18
